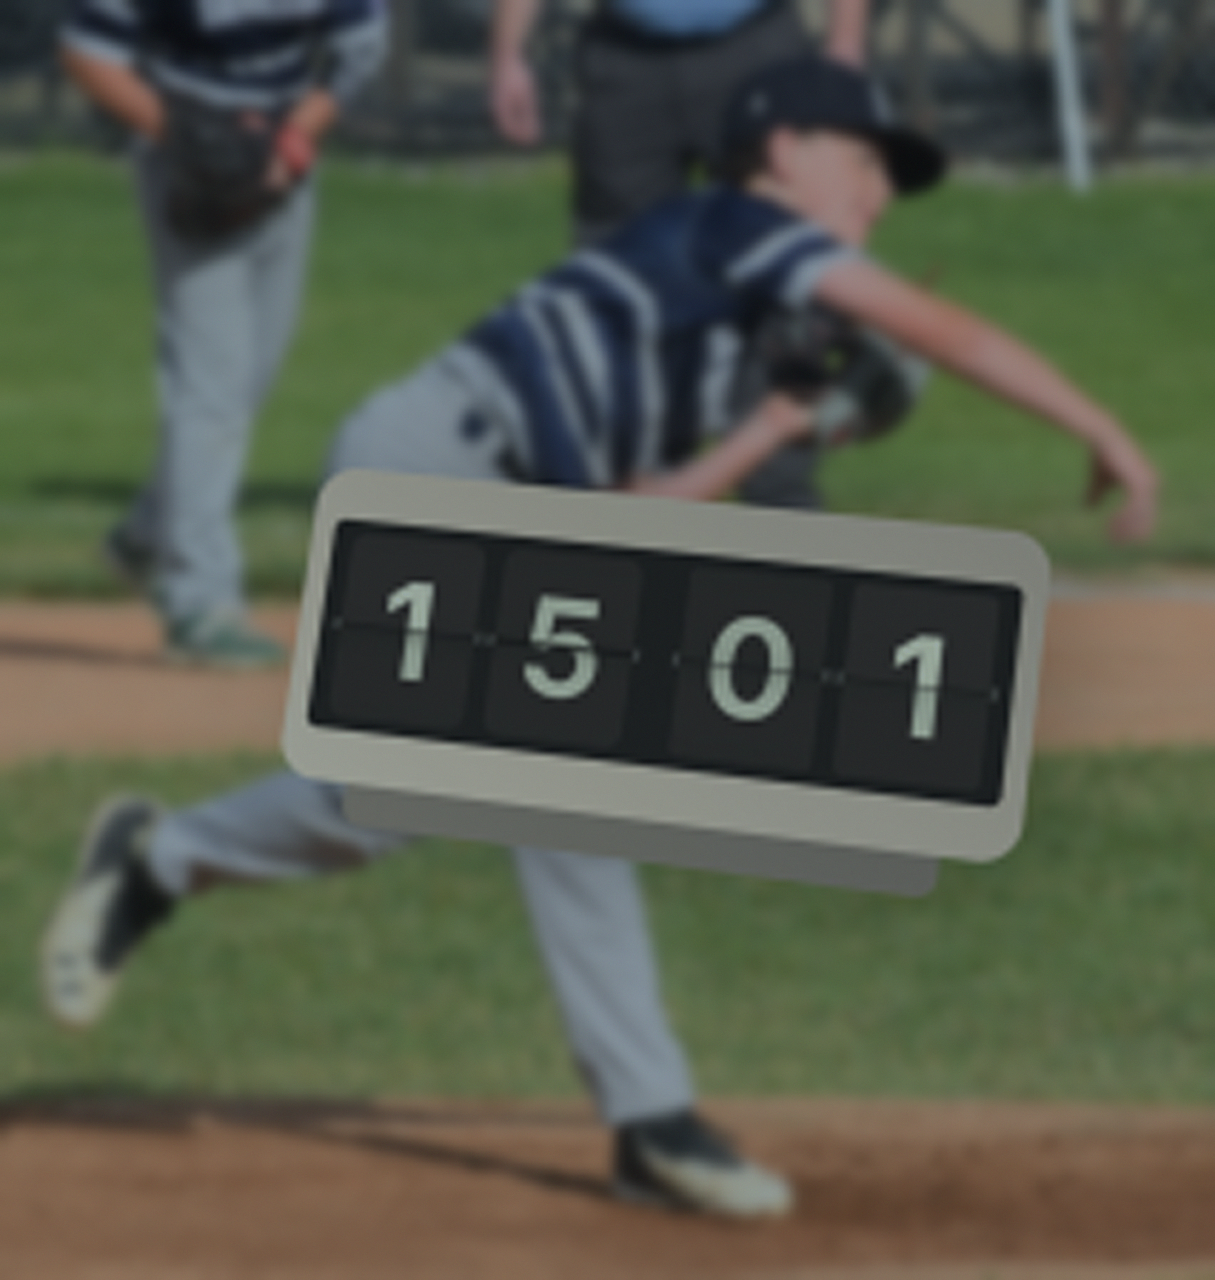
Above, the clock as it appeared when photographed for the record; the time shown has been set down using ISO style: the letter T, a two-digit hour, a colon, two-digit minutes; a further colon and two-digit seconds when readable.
T15:01
